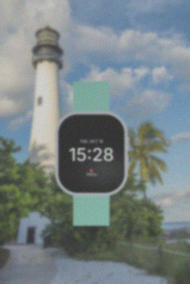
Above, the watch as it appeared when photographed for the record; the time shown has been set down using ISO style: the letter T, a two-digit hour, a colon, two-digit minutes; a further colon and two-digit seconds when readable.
T15:28
